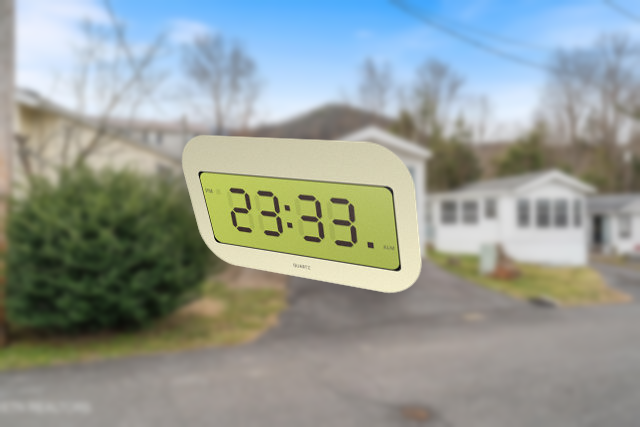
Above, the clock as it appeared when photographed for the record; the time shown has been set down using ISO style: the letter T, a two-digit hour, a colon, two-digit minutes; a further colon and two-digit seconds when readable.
T23:33
